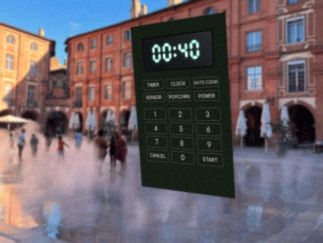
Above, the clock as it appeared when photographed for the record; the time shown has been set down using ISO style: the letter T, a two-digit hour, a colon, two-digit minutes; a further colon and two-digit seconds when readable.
T00:40
